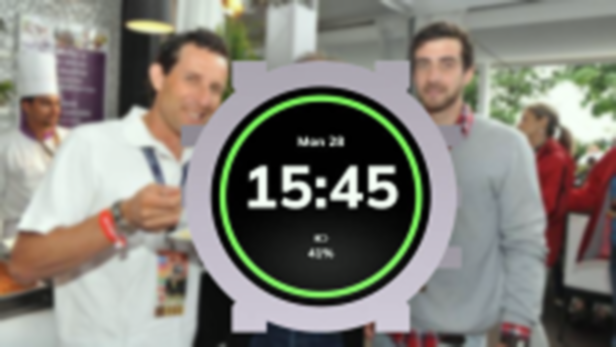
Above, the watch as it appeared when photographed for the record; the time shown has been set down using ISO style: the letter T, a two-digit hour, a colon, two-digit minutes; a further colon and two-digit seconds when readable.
T15:45
